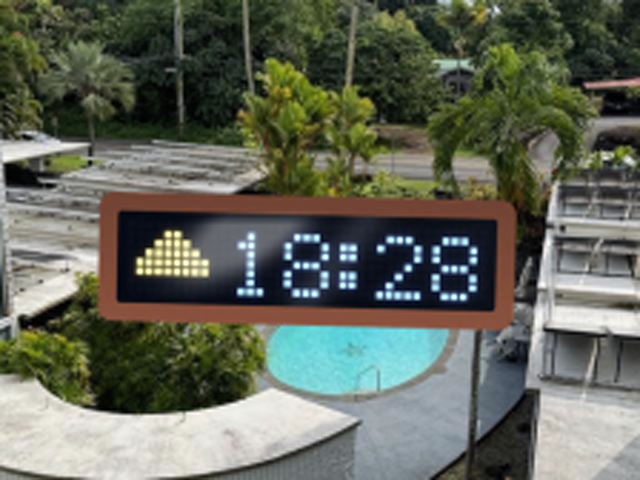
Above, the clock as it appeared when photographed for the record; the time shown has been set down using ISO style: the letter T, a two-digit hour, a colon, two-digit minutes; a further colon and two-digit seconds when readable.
T18:28
